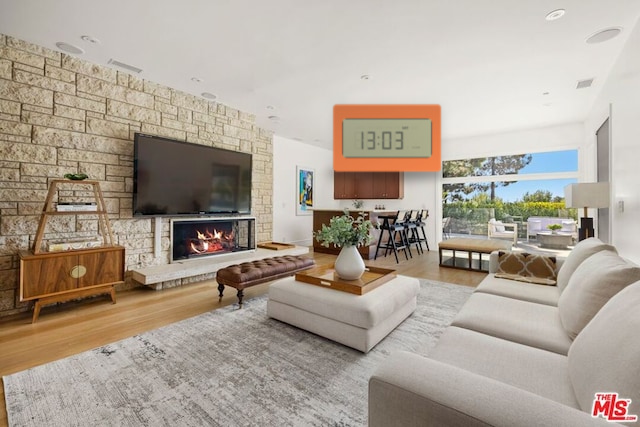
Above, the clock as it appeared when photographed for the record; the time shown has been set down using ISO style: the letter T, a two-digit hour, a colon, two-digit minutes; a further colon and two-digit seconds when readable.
T13:03
